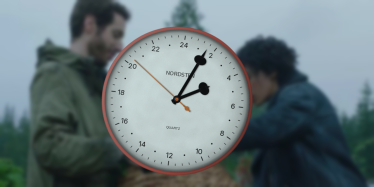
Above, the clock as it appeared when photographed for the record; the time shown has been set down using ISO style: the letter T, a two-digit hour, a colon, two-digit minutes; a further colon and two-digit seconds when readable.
T04:03:51
